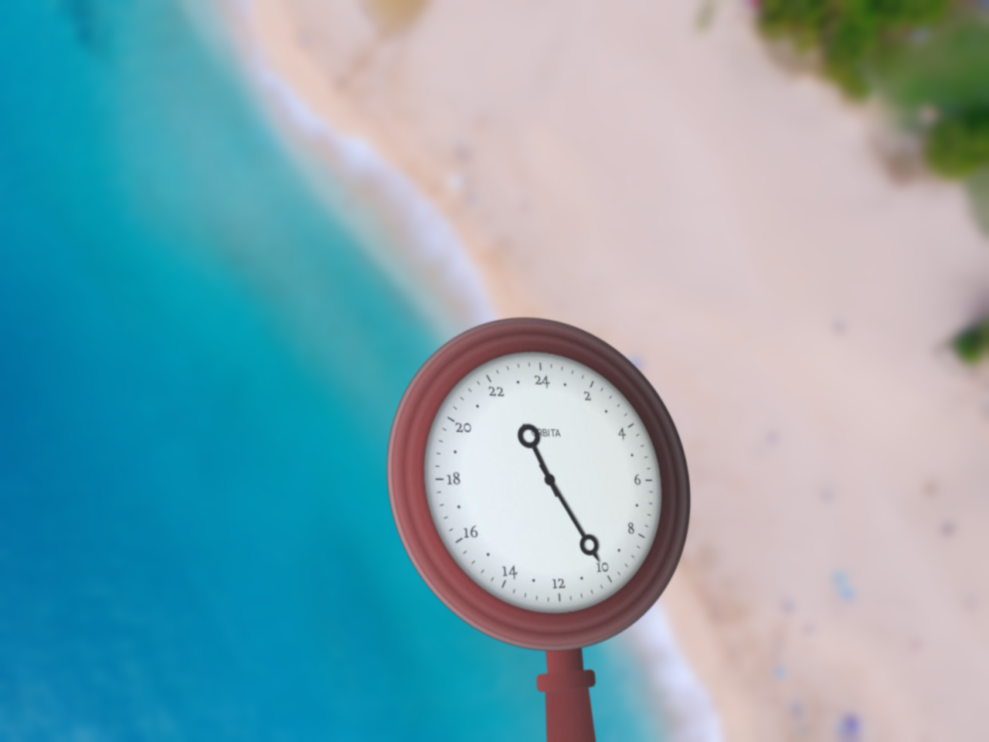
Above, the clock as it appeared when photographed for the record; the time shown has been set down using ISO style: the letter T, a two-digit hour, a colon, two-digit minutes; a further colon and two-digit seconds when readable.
T22:25
